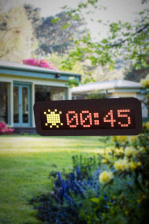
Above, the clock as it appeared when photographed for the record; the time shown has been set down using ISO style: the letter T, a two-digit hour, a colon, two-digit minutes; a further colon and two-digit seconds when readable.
T00:45
